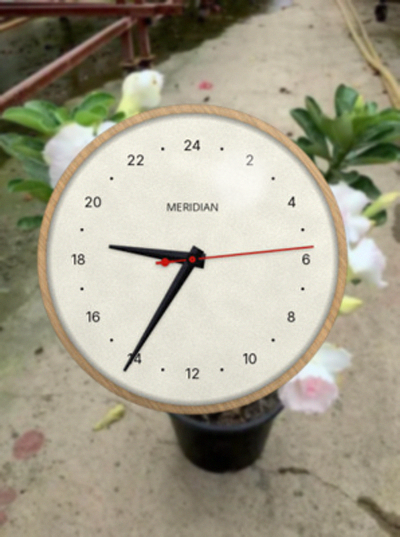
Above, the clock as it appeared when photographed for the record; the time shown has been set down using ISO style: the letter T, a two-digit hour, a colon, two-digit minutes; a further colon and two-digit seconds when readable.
T18:35:14
